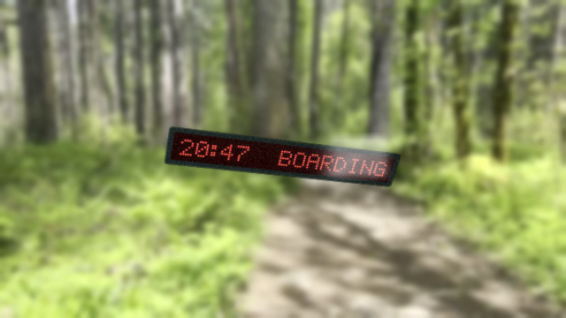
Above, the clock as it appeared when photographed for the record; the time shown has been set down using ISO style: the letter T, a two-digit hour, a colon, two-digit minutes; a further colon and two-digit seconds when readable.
T20:47
